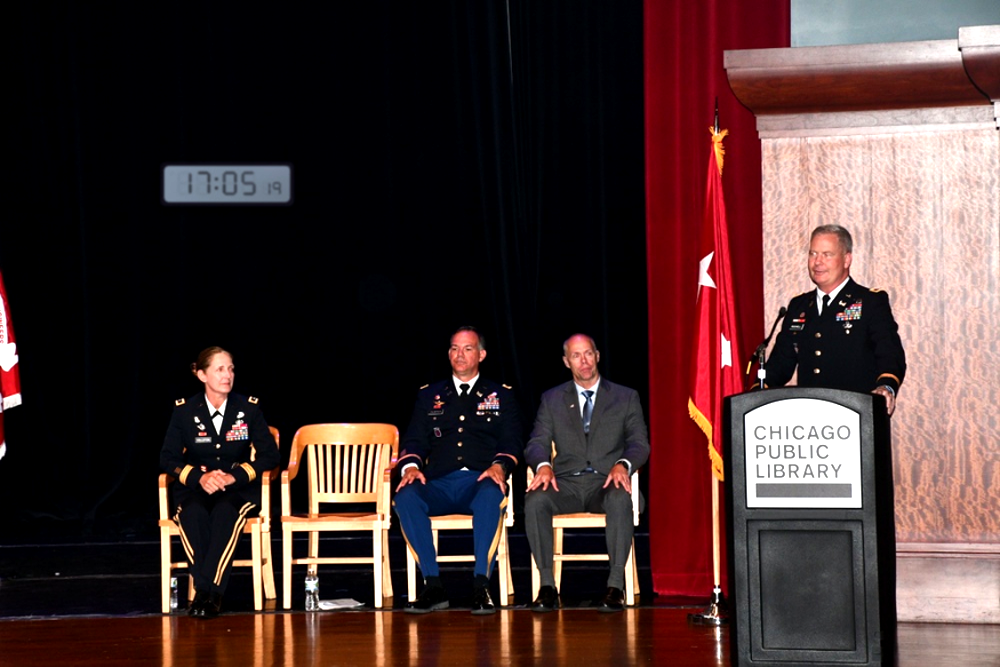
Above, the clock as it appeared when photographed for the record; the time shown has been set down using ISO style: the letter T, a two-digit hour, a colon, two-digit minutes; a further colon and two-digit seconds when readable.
T17:05:19
